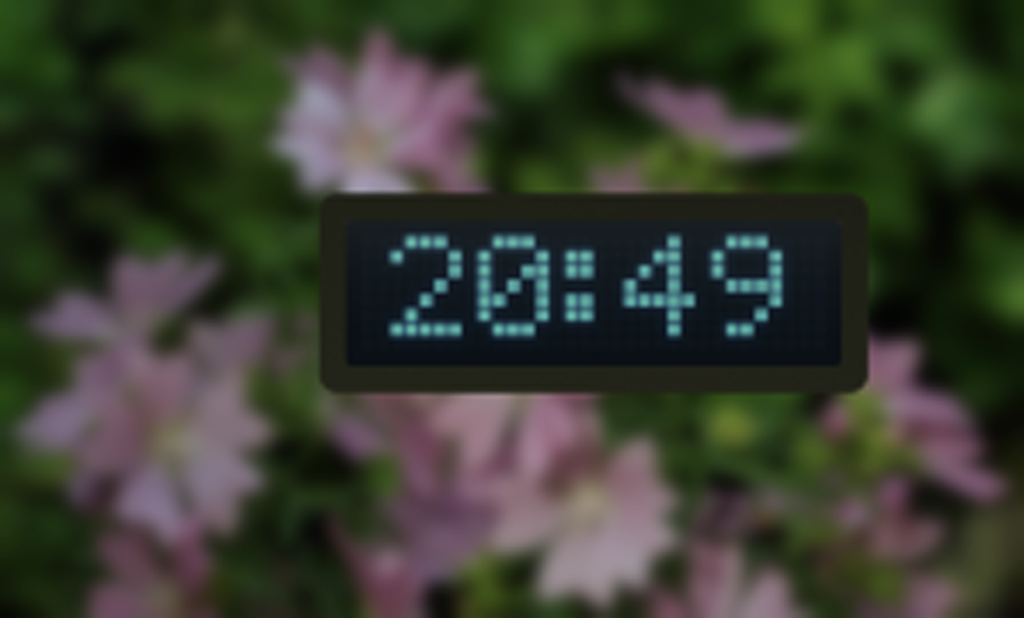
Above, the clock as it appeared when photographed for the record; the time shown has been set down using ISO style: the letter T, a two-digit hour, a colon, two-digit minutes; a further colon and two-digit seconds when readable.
T20:49
